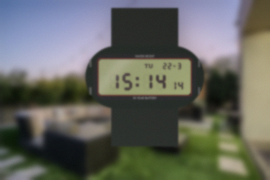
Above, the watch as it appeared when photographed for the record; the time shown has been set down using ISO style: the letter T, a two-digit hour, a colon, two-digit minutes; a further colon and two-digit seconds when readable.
T15:14
